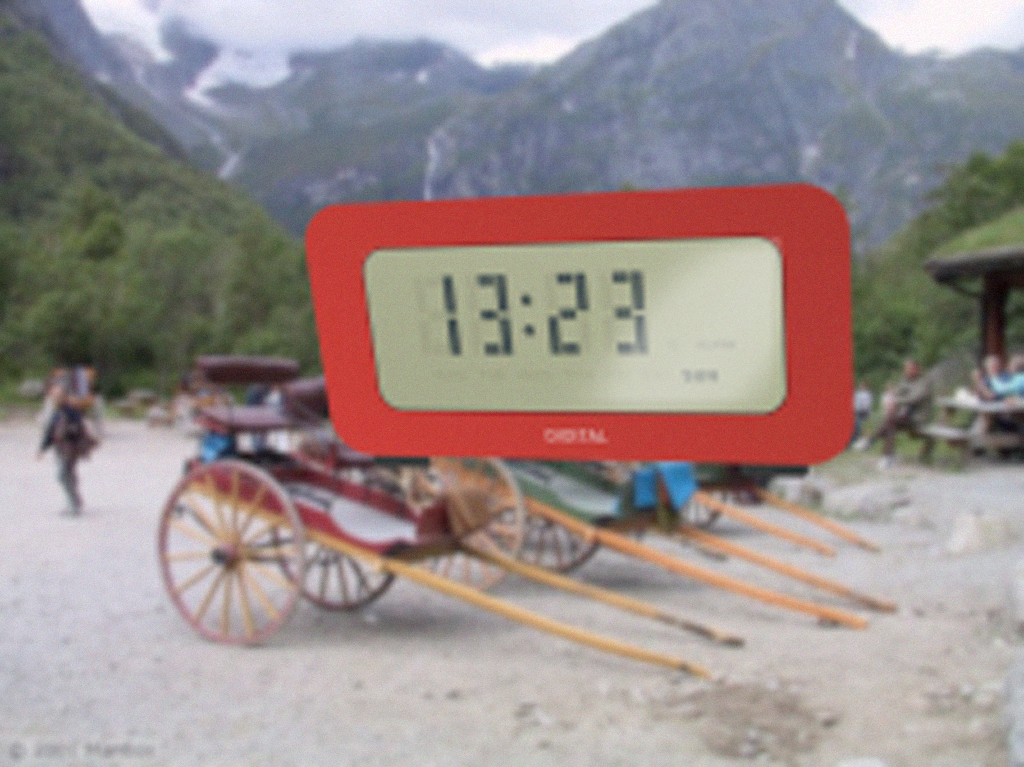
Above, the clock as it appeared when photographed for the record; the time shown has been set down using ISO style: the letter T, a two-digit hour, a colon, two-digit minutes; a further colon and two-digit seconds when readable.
T13:23
